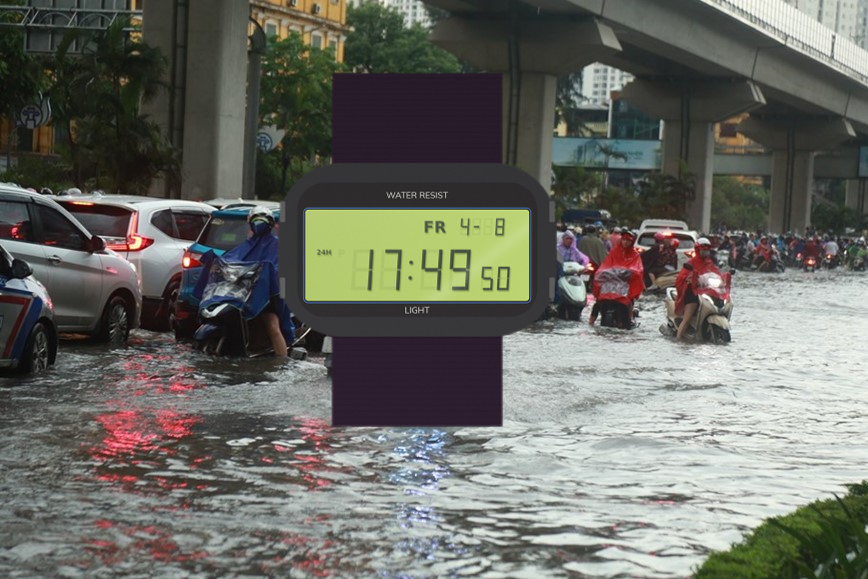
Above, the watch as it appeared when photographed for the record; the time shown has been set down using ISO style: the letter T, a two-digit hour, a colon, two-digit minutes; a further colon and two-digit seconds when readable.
T17:49:50
